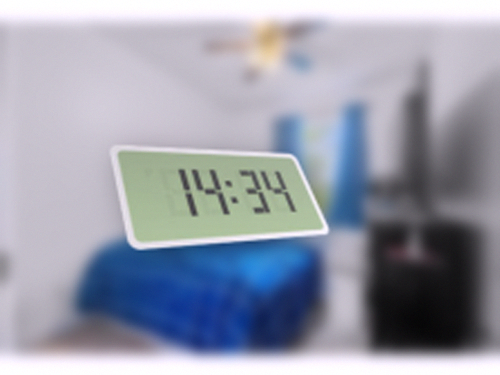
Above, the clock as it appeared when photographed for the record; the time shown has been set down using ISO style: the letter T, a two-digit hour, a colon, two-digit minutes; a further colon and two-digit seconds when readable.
T14:34
